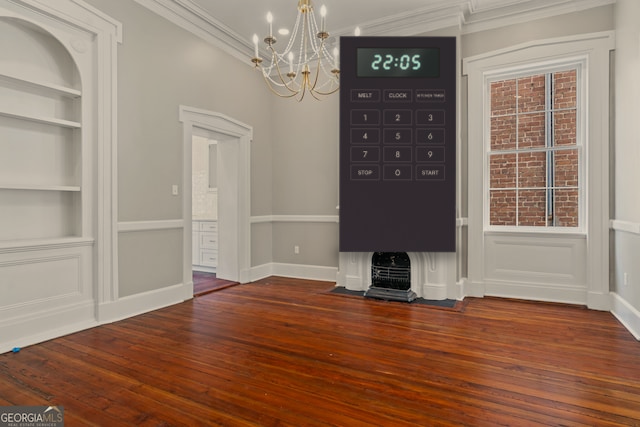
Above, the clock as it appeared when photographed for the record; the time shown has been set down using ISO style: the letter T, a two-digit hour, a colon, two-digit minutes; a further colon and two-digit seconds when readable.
T22:05
